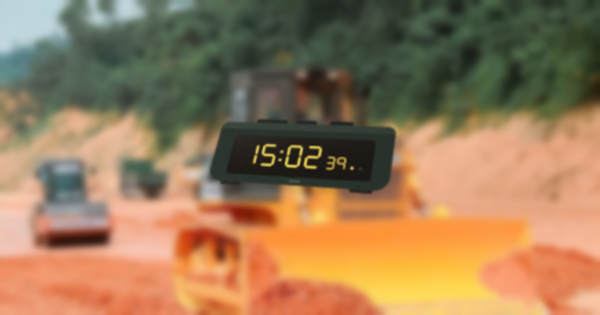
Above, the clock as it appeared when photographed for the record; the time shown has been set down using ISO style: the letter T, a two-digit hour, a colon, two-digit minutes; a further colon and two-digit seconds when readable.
T15:02:39
